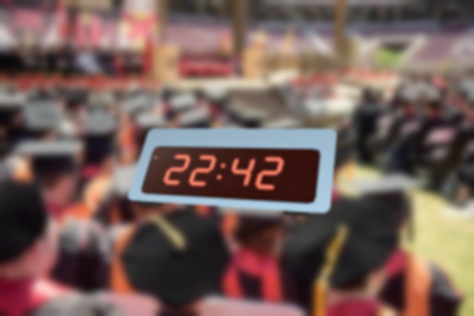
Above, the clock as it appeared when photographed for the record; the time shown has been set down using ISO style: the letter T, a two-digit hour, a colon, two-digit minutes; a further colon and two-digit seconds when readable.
T22:42
